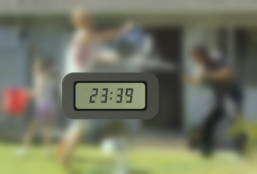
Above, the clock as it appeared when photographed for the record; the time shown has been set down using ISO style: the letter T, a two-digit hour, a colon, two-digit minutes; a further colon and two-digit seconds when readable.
T23:39
